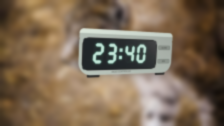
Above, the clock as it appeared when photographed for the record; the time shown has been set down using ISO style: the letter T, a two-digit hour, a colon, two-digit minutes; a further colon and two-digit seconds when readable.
T23:40
